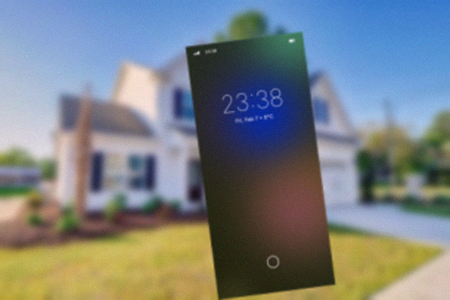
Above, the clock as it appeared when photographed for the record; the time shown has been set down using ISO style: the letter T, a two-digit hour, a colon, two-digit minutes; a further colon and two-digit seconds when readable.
T23:38
